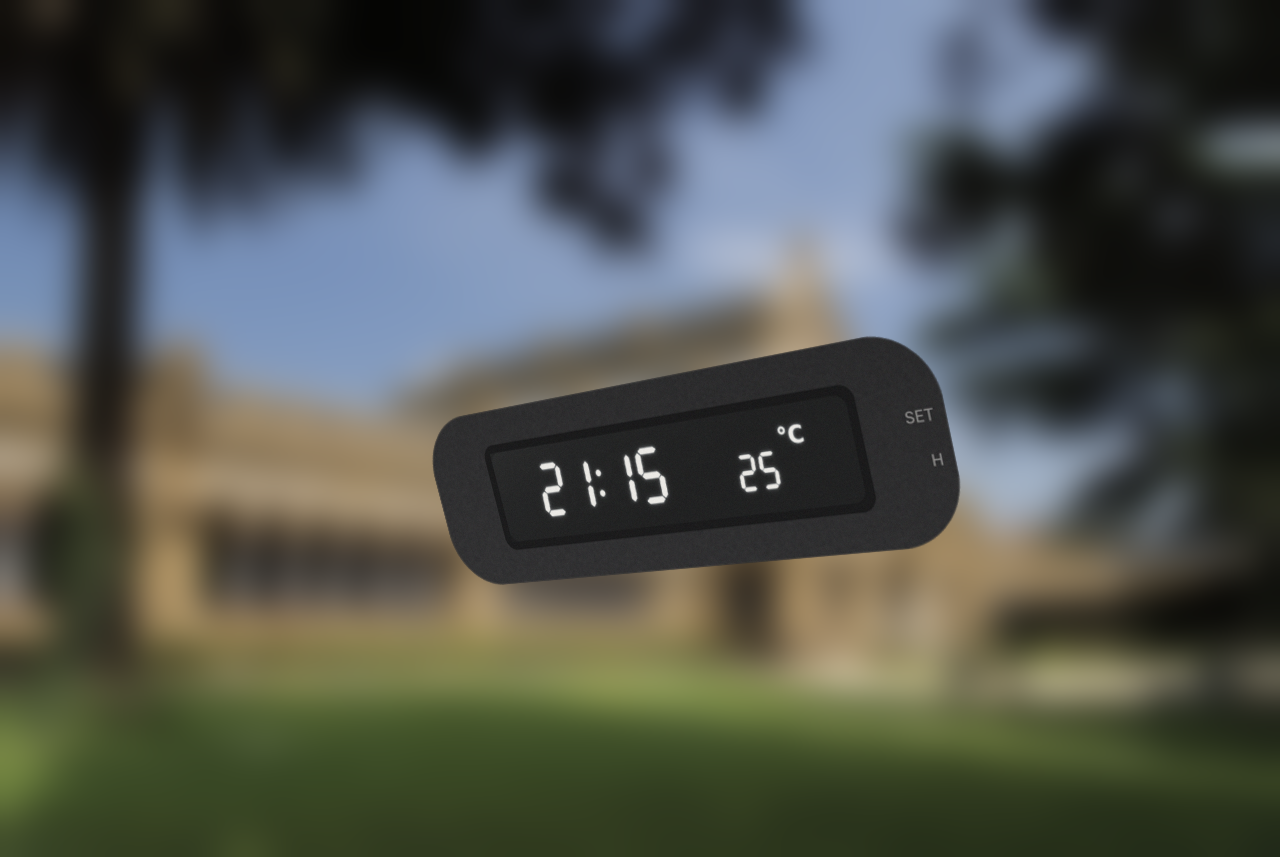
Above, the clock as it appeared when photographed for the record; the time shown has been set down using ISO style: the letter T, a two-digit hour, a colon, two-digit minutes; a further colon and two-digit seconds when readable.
T21:15
